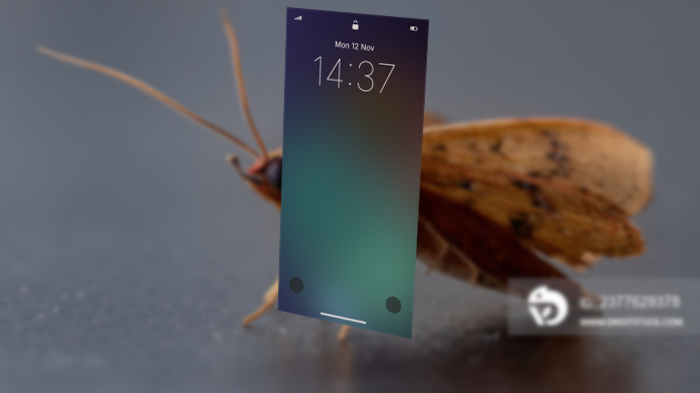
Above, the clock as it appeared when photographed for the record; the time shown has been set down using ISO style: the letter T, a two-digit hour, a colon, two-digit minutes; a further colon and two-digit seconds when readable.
T14:37
